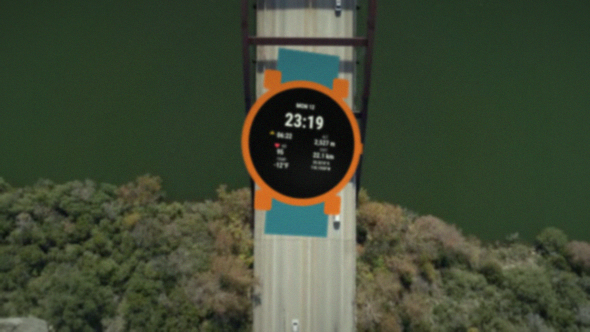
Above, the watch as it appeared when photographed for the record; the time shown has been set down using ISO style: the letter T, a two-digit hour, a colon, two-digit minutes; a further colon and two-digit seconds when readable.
T23:19
